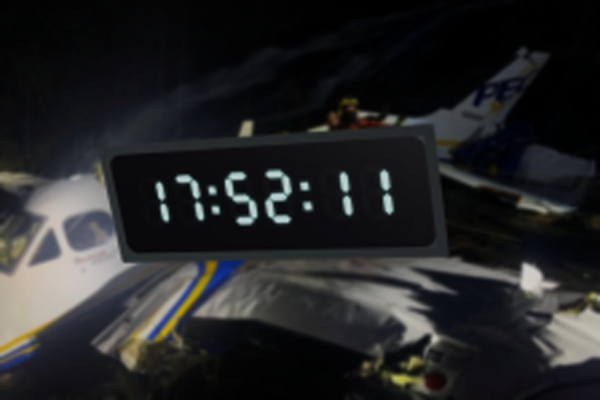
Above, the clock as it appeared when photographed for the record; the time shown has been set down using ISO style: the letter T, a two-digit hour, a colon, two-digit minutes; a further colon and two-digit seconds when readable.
T17:52:11
